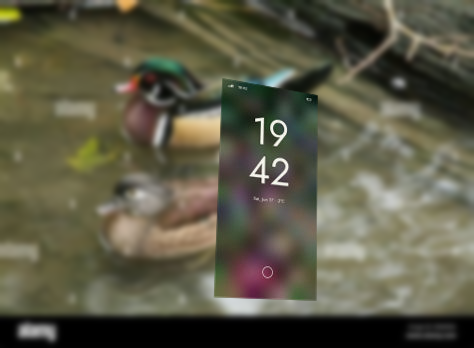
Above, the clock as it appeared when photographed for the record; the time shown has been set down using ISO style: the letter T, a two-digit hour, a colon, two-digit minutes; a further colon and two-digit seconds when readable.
T19:42
